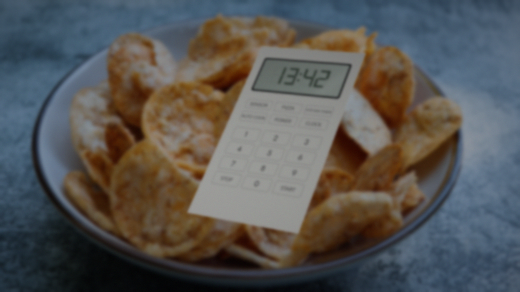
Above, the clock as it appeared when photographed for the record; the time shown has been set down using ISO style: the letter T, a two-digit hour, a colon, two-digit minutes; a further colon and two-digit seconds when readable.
T13:42
